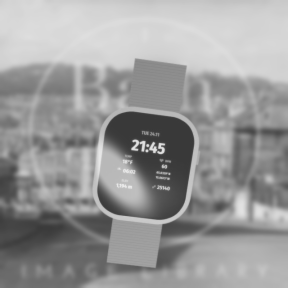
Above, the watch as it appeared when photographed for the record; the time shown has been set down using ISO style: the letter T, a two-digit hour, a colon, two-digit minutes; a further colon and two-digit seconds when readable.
T21:45
